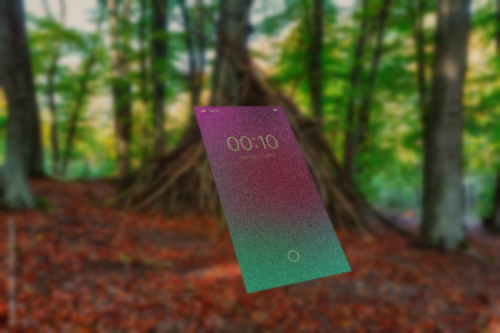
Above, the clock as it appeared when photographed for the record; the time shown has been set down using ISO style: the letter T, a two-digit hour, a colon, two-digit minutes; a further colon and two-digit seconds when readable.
T00:10
